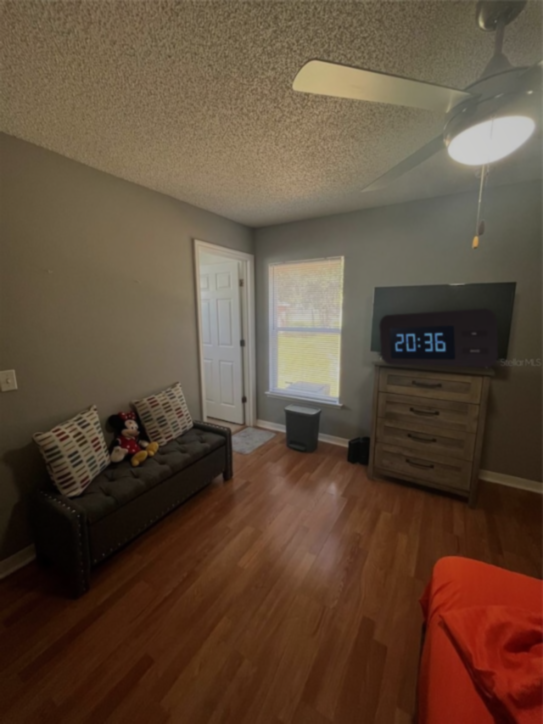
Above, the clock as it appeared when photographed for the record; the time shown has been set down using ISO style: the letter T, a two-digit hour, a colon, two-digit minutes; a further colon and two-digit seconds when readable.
T20:36
